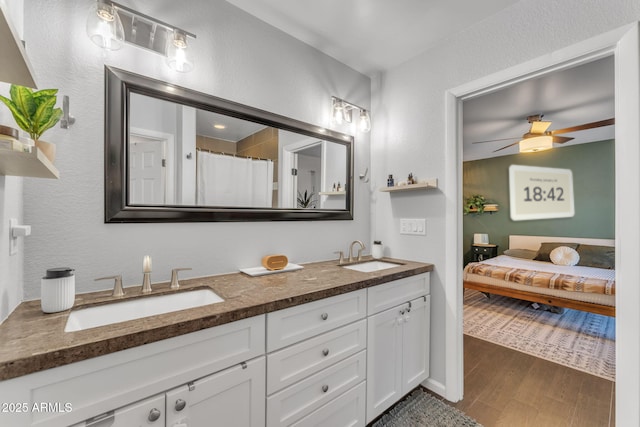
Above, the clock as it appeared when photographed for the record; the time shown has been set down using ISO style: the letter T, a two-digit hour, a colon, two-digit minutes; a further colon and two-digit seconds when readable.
T18:42
